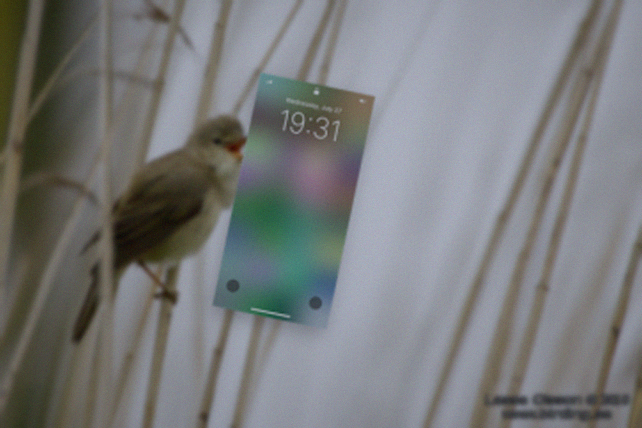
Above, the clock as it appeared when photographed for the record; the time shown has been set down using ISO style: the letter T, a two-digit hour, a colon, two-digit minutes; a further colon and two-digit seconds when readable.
T19:31
